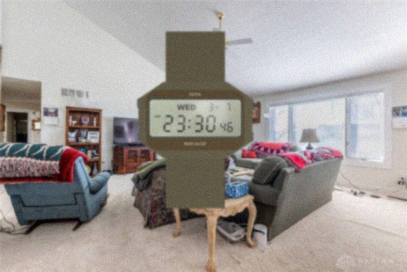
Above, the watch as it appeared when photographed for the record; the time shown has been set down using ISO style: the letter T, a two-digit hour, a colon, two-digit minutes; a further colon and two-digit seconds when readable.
T23:30:46
